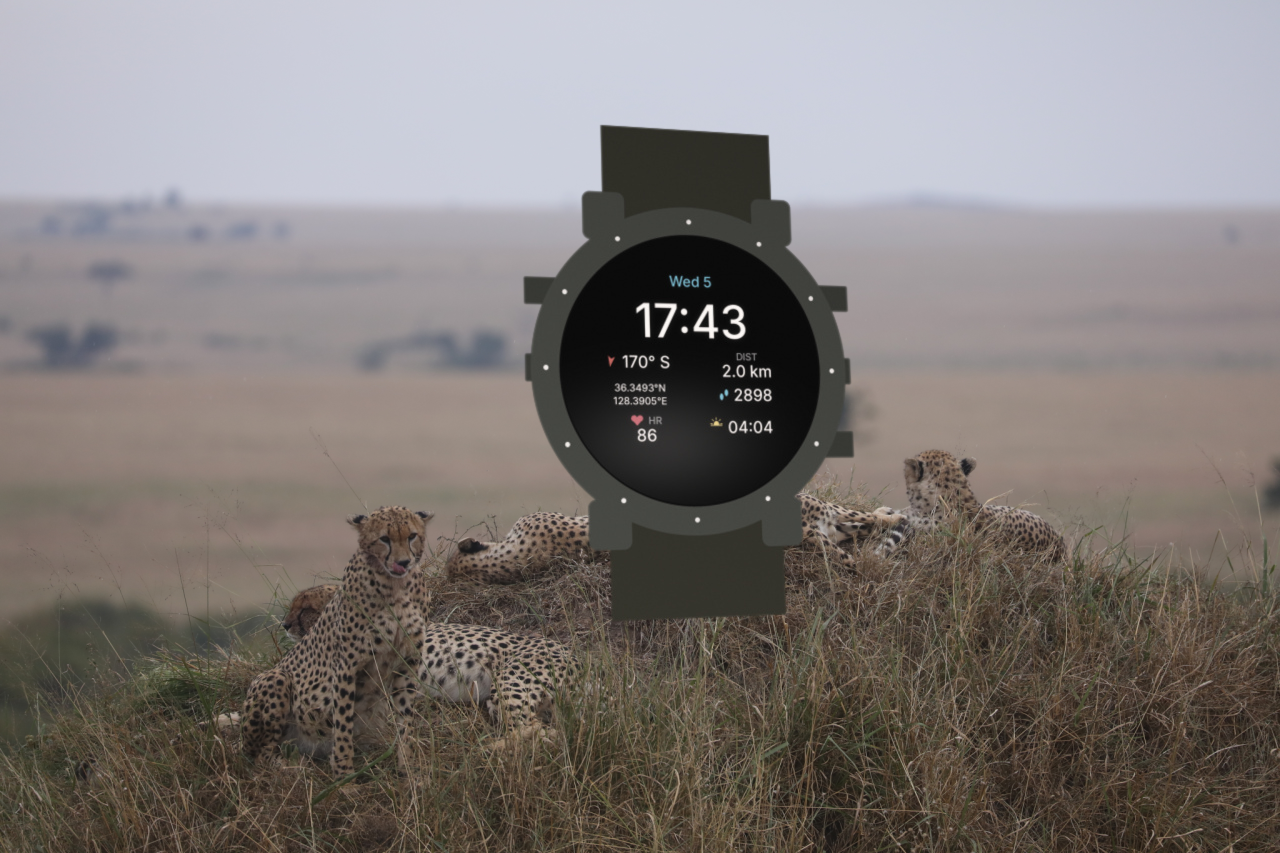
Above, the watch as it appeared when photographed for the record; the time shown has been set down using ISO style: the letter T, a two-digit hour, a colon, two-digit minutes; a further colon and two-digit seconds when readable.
T17:43
